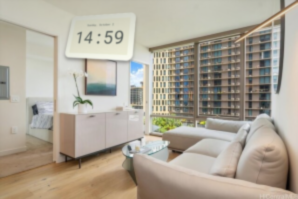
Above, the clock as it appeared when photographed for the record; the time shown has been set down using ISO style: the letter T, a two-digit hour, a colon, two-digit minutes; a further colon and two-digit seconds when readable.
T14:59
